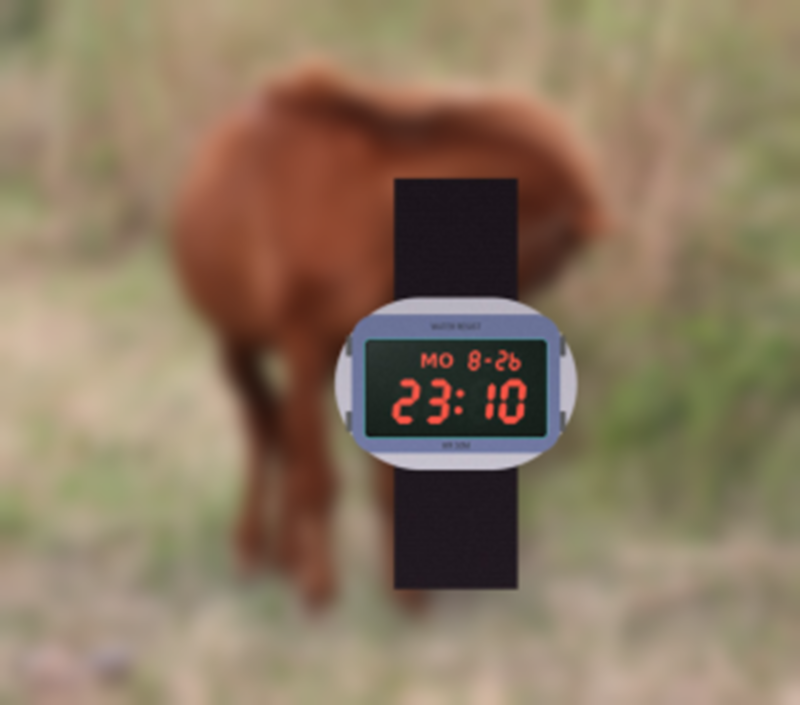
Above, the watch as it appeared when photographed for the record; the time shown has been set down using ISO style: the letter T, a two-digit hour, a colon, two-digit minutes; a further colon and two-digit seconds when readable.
T23:10
